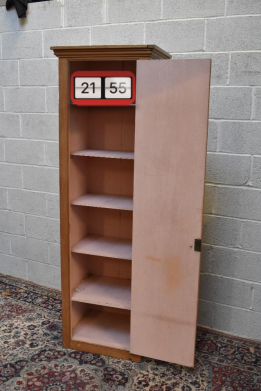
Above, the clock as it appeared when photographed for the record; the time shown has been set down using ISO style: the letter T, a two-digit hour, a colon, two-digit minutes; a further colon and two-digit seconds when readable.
T21:55
